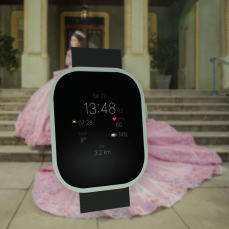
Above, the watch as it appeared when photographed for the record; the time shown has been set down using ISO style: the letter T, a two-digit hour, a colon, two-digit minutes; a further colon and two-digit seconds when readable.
T13:48
